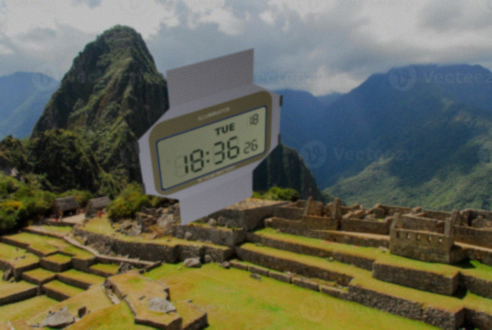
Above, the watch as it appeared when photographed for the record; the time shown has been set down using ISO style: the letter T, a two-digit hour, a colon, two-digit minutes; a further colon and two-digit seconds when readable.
T18:36:26
